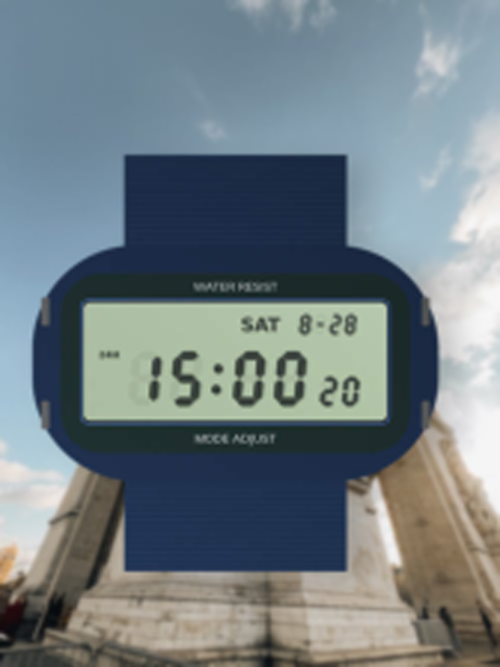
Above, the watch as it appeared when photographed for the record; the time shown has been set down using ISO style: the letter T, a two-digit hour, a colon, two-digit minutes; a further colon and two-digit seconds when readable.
T15:00:20
